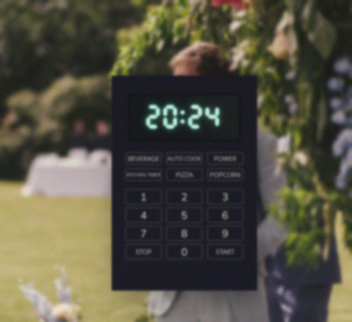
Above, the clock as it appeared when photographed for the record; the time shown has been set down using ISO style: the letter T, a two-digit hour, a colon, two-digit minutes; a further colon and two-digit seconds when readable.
T20:24
